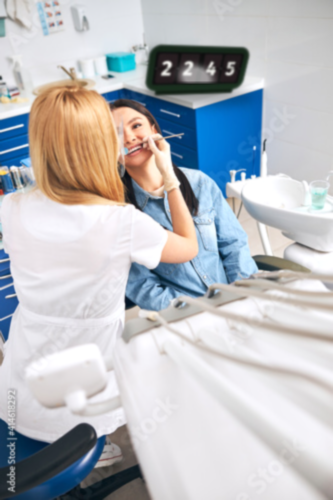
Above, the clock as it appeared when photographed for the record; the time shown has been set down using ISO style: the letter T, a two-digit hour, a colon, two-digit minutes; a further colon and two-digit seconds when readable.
T22:45
